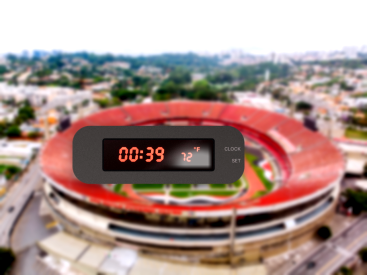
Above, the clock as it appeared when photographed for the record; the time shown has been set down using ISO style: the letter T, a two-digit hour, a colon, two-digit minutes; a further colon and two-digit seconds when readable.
T00:39
